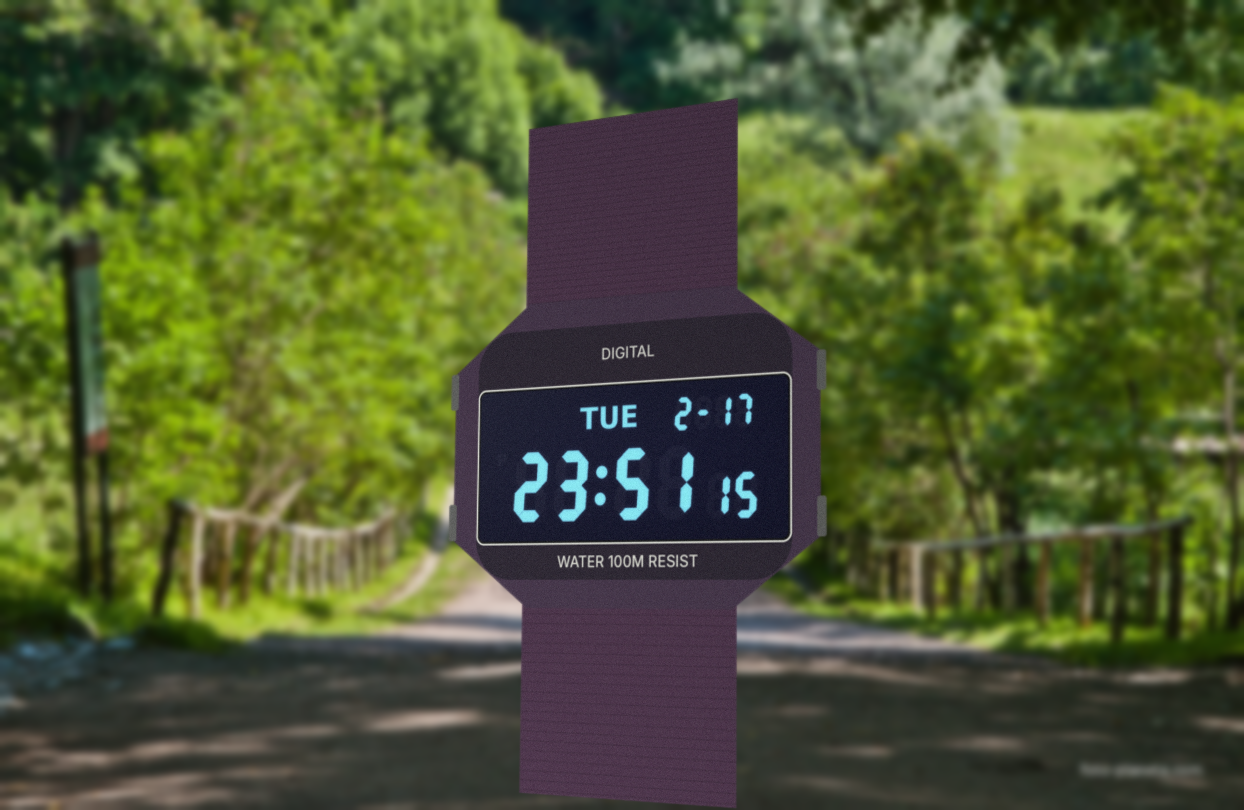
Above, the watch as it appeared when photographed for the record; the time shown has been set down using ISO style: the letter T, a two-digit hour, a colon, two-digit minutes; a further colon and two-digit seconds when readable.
T23:51:15
